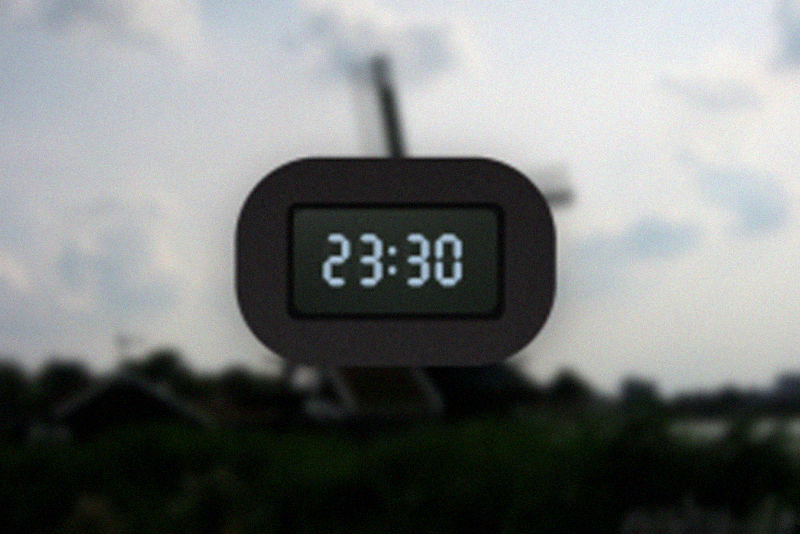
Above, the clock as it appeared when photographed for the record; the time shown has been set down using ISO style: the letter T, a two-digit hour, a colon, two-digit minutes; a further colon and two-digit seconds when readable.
T23:30
